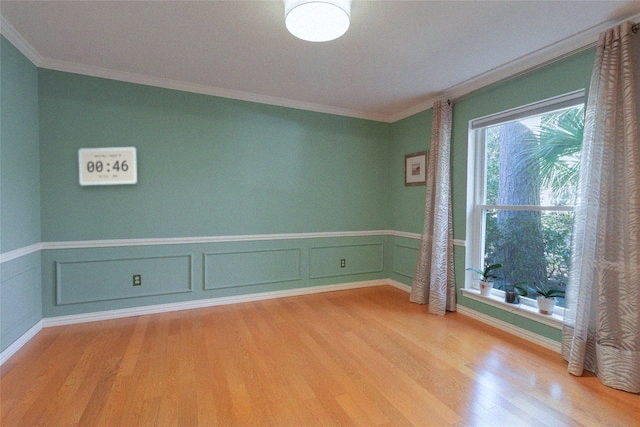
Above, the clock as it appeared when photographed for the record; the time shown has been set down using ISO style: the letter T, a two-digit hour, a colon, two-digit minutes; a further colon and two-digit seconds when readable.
T00:46
